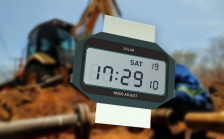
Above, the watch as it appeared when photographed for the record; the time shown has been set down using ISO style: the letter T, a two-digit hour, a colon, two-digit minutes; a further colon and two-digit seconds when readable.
T17:29:10
